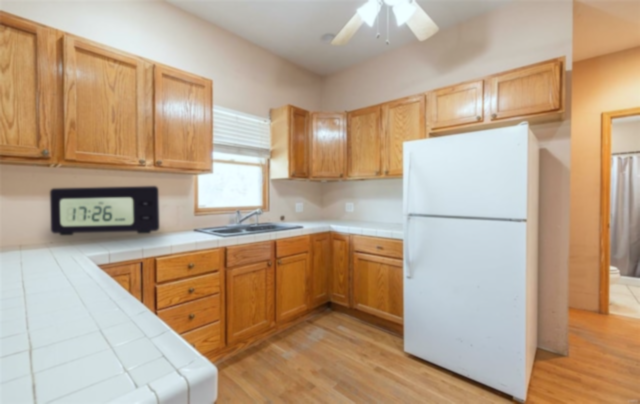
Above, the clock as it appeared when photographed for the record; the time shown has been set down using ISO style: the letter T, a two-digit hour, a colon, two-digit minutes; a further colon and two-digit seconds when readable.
T17:26
